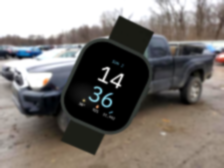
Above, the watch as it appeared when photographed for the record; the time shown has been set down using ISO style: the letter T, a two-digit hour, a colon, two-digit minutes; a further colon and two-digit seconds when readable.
T14:36
